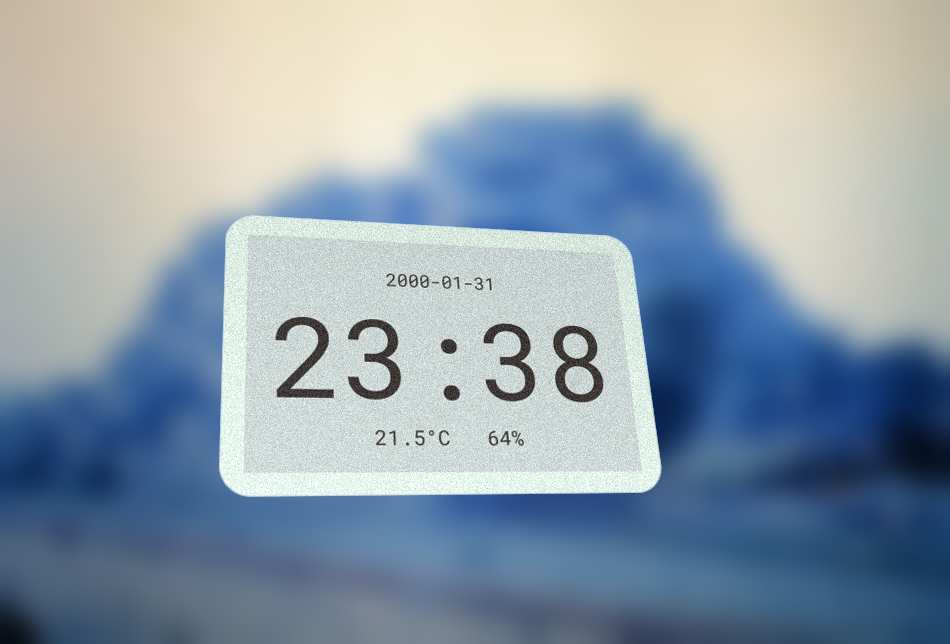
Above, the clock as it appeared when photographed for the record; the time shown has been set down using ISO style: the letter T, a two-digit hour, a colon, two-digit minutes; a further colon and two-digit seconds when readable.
T23:38
